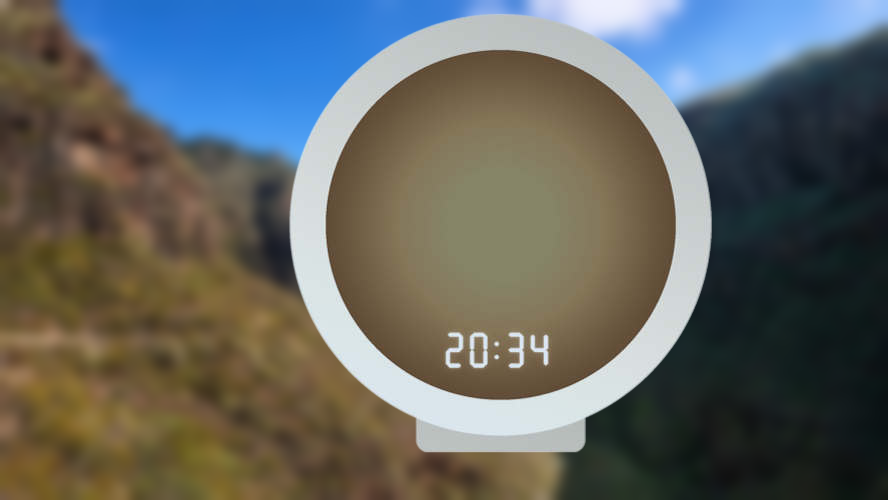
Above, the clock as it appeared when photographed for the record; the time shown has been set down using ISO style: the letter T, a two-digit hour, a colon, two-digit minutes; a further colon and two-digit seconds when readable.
T20:34
